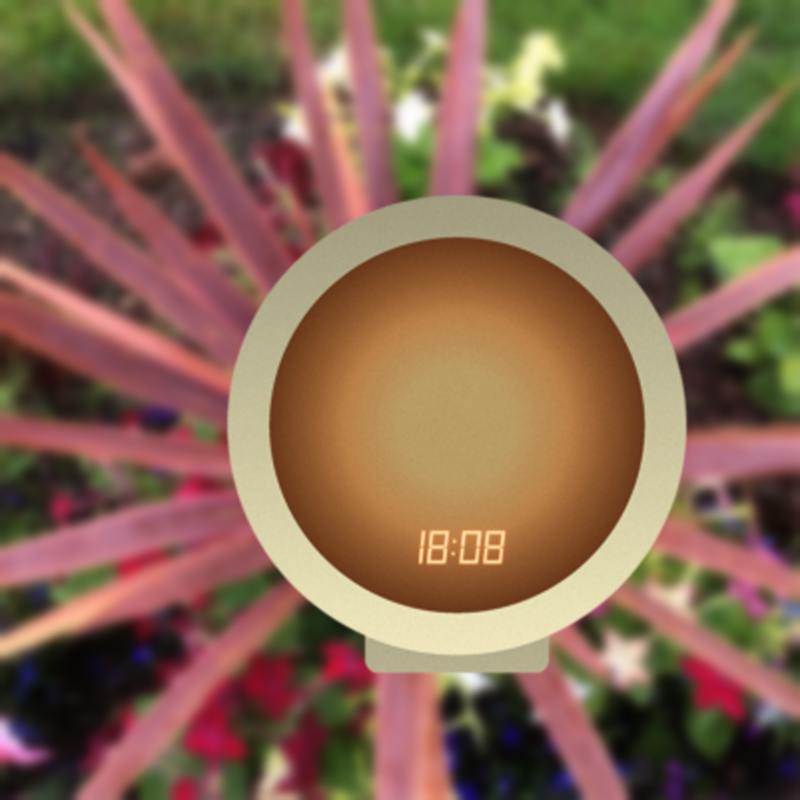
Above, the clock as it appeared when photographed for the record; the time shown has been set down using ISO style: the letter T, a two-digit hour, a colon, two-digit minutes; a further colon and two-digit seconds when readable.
T18:08
